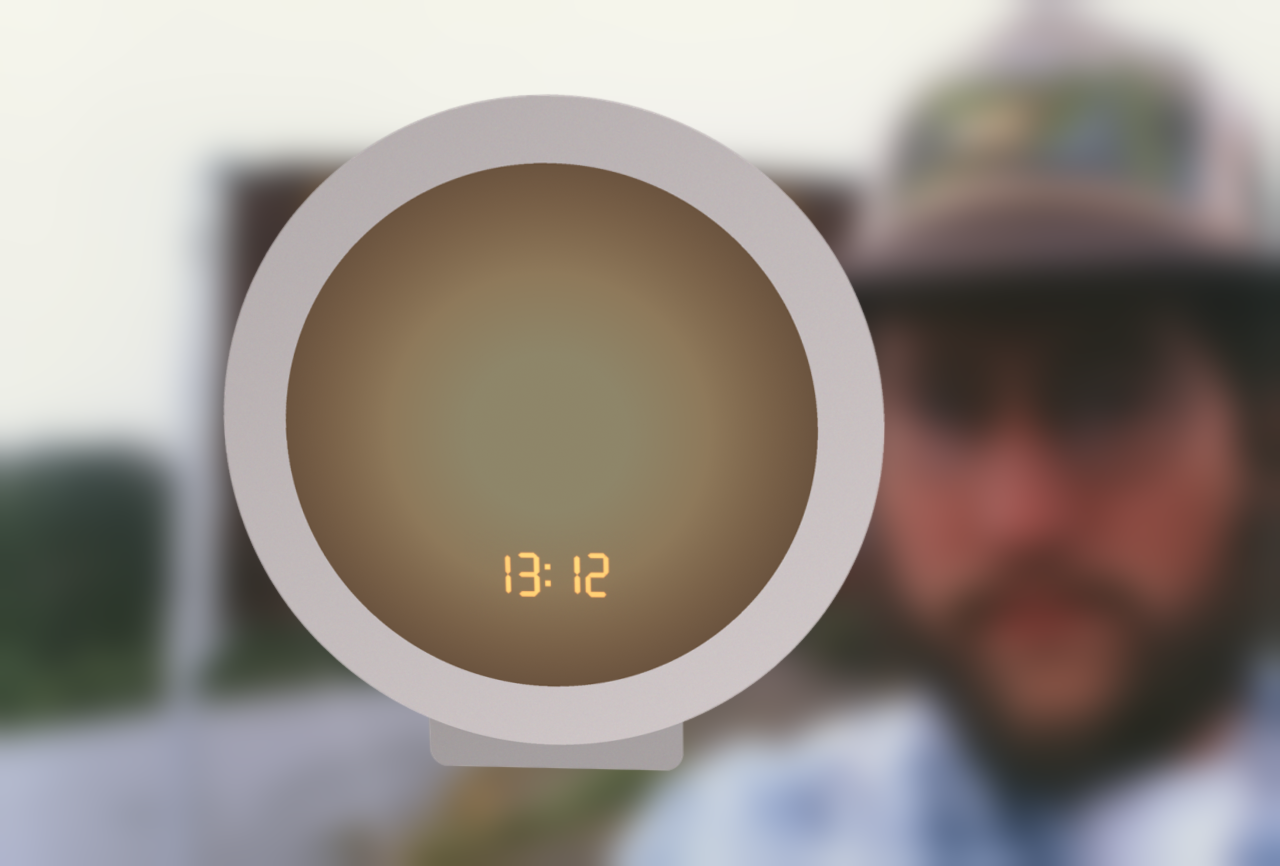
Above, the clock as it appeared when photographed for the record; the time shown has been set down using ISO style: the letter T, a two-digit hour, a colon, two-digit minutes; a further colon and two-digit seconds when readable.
T13:12
